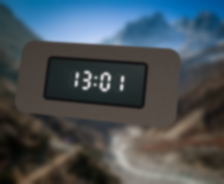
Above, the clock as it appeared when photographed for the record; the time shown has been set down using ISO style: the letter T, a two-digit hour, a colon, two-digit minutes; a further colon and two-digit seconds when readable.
T13:01
